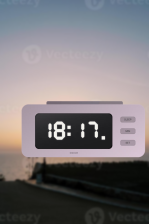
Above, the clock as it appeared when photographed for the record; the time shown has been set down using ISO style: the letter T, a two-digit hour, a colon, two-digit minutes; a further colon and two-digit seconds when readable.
T18:17
